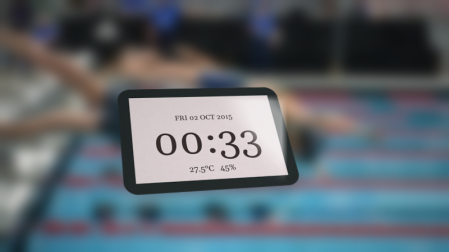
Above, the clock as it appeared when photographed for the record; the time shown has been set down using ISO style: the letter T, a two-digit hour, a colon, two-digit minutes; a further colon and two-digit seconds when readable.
T00:33
